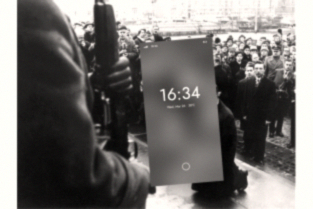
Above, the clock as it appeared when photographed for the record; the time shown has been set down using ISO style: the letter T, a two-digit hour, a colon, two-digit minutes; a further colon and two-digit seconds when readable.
T16:34
